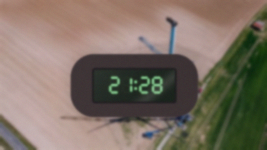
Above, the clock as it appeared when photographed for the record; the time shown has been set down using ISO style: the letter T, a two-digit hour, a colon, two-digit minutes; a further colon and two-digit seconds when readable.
T21:28
